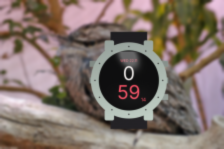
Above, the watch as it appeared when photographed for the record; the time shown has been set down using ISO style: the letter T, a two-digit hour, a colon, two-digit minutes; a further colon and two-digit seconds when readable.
T00:59
